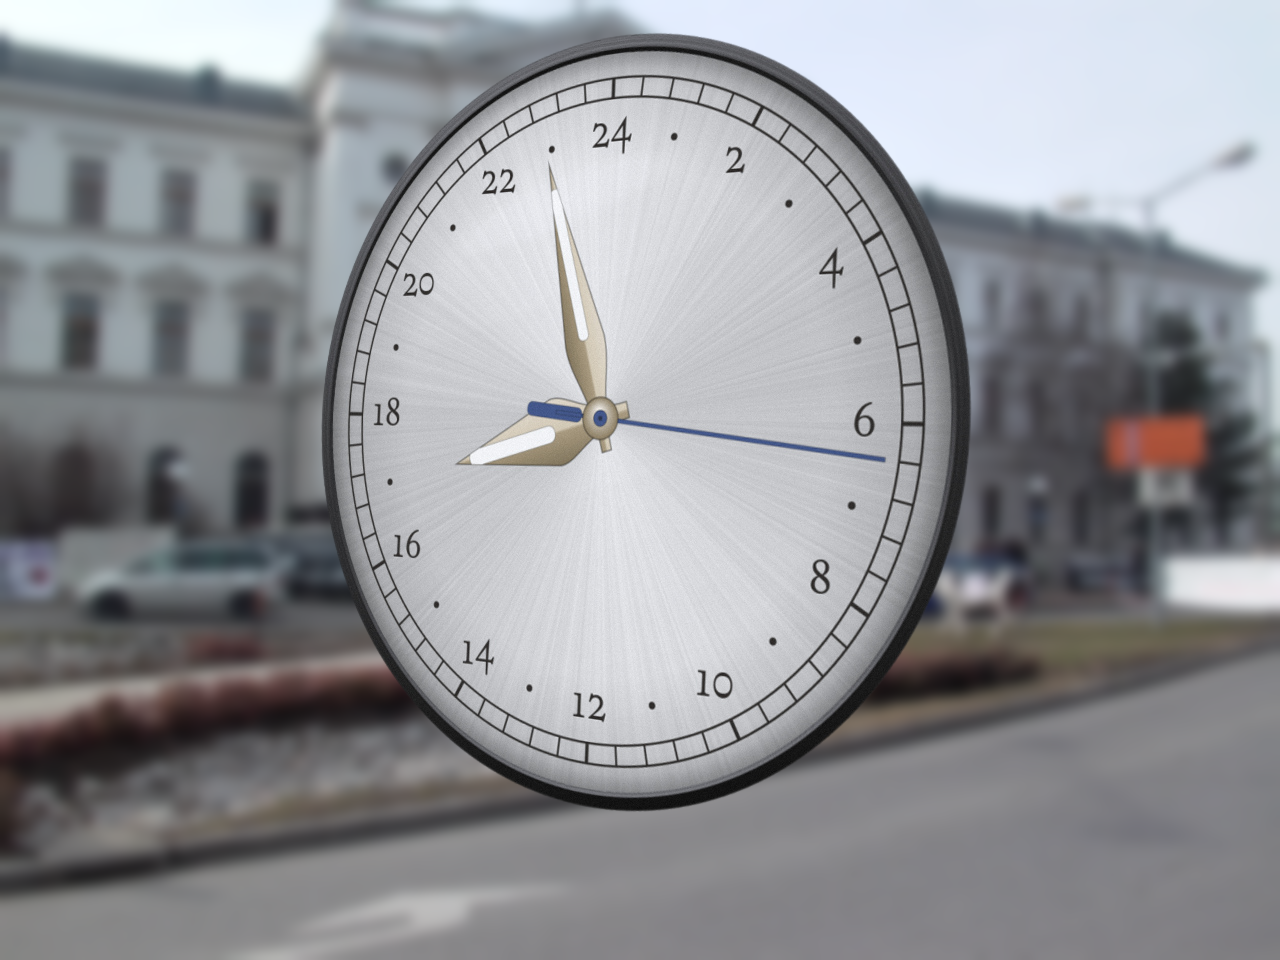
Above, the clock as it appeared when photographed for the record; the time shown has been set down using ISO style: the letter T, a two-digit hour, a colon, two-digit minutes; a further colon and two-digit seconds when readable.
T16:57:16
